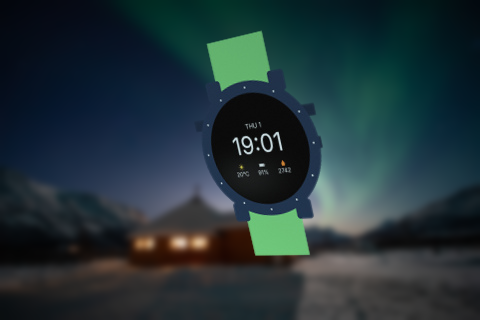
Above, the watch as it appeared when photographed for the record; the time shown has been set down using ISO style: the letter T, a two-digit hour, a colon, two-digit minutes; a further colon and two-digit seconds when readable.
T19:01
